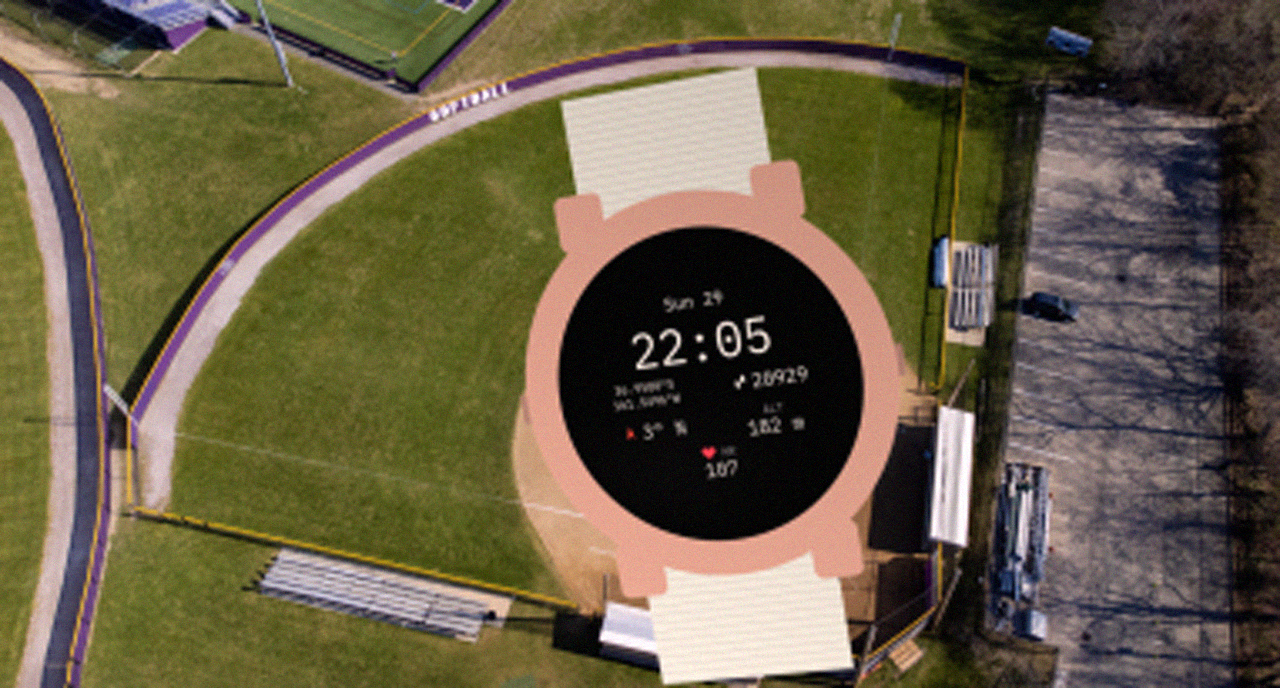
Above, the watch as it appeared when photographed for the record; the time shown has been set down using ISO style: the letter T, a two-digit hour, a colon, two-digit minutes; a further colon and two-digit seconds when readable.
T22:05
